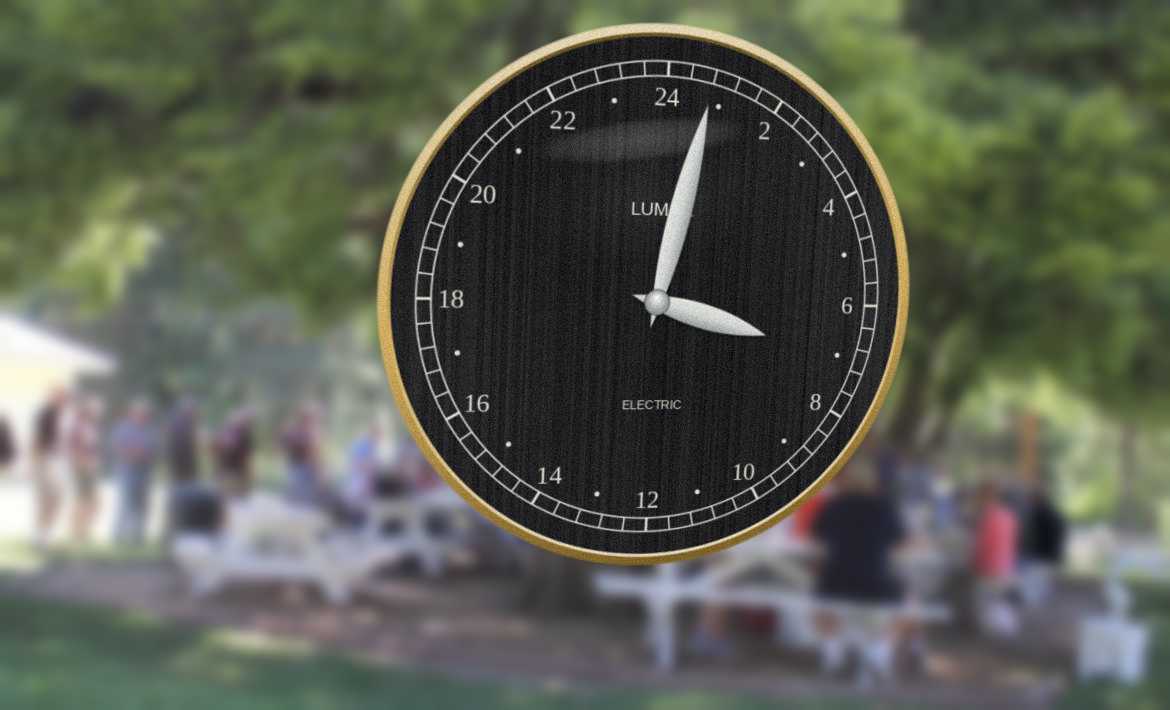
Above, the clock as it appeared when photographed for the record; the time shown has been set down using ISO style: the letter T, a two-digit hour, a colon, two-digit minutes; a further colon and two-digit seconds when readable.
T07:02
